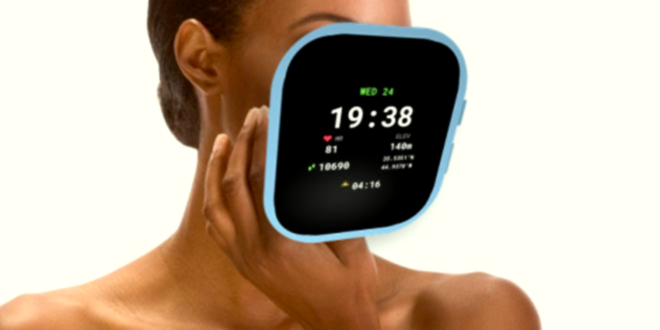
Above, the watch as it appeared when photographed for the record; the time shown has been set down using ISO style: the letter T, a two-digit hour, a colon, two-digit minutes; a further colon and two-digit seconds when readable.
T19:38
